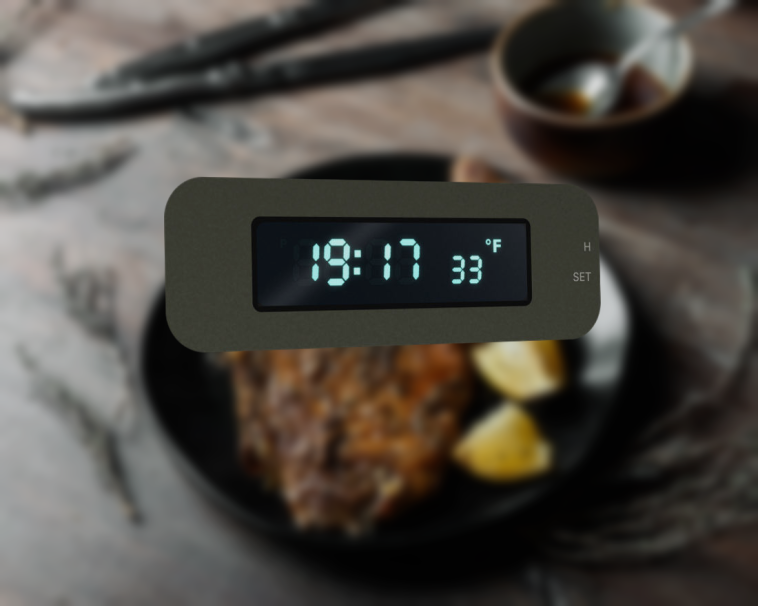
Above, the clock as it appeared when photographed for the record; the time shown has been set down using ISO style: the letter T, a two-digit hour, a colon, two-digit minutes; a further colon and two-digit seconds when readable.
T19:17
